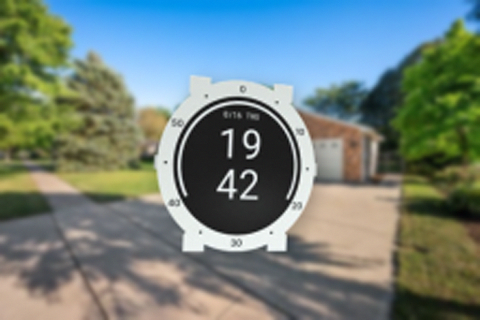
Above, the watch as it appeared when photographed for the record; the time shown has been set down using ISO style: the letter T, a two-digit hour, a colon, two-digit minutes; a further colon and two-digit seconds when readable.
T19:42
